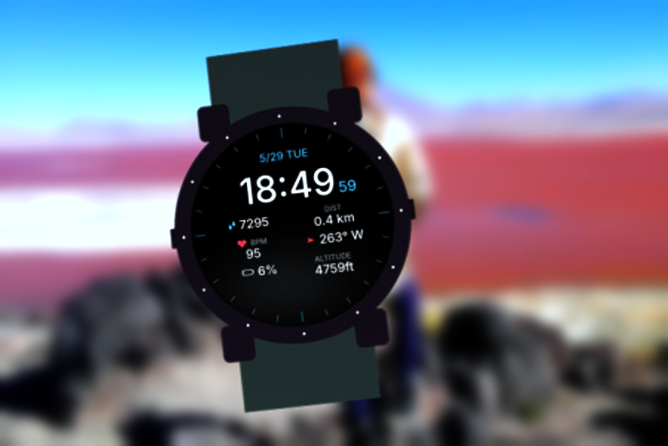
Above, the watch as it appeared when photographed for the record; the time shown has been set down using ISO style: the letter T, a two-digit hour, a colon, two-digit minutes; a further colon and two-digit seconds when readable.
T18:49:59
